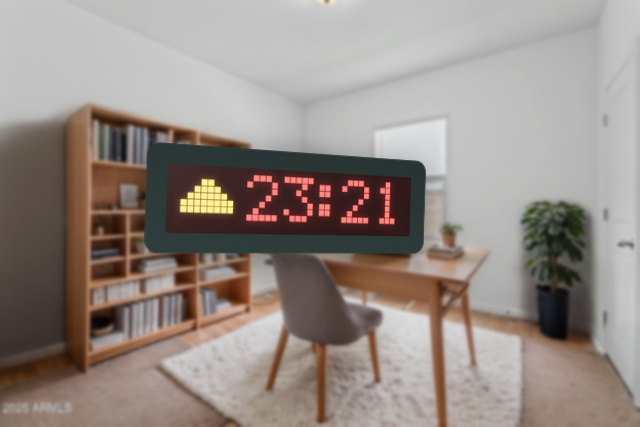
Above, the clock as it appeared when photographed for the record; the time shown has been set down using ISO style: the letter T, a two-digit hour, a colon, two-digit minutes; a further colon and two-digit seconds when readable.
T23:21
